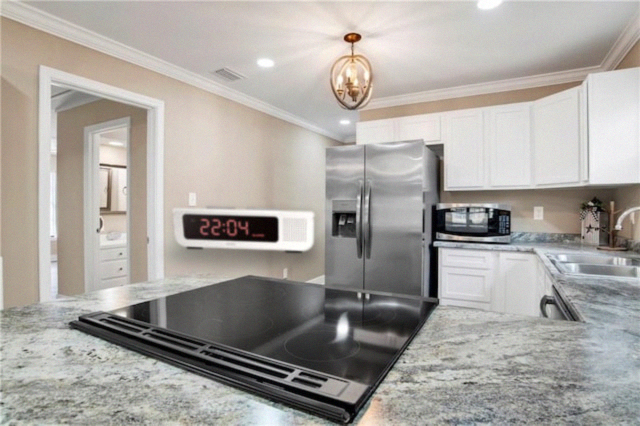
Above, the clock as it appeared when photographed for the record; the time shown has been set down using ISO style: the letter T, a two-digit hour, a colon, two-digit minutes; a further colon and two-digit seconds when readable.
T22:04
